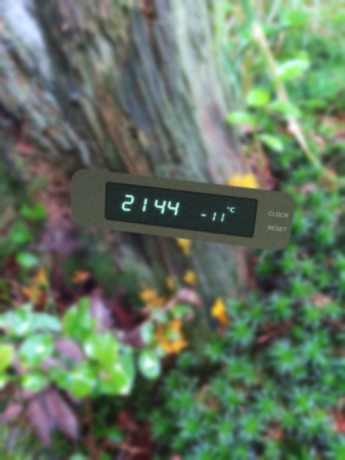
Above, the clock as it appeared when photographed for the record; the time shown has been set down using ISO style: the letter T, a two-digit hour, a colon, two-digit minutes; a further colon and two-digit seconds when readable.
T21:44
